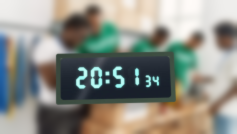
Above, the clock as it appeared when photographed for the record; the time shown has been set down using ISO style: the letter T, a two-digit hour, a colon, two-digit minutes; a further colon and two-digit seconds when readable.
T20:51:34
